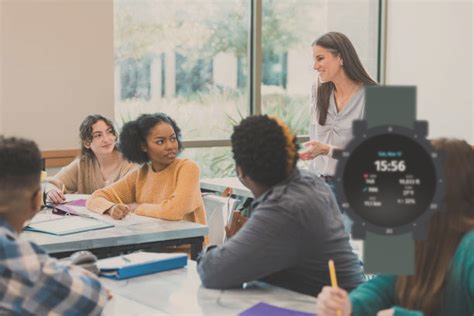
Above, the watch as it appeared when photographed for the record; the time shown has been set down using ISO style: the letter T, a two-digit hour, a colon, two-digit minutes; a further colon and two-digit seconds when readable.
T15:56
